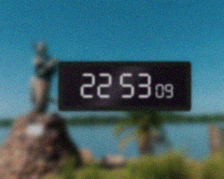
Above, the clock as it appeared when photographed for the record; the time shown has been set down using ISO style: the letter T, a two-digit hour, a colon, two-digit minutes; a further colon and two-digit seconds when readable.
T22:53:09
